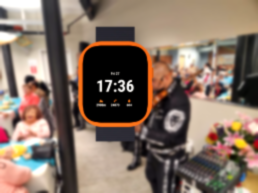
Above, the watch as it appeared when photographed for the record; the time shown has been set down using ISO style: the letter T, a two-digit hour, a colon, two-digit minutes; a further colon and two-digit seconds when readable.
T17:36
